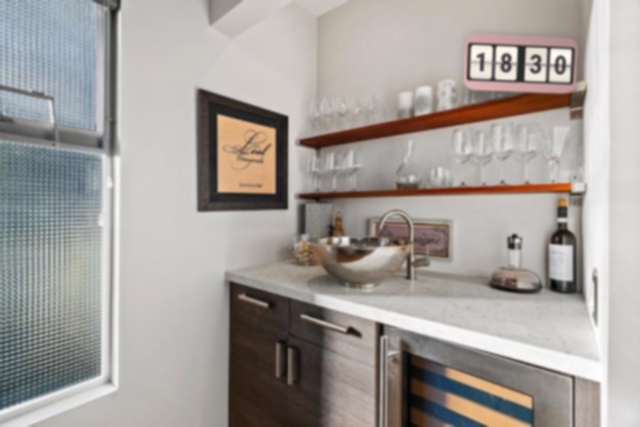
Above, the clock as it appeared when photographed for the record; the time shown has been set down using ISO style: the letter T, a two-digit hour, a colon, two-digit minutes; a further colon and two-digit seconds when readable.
T18:30
